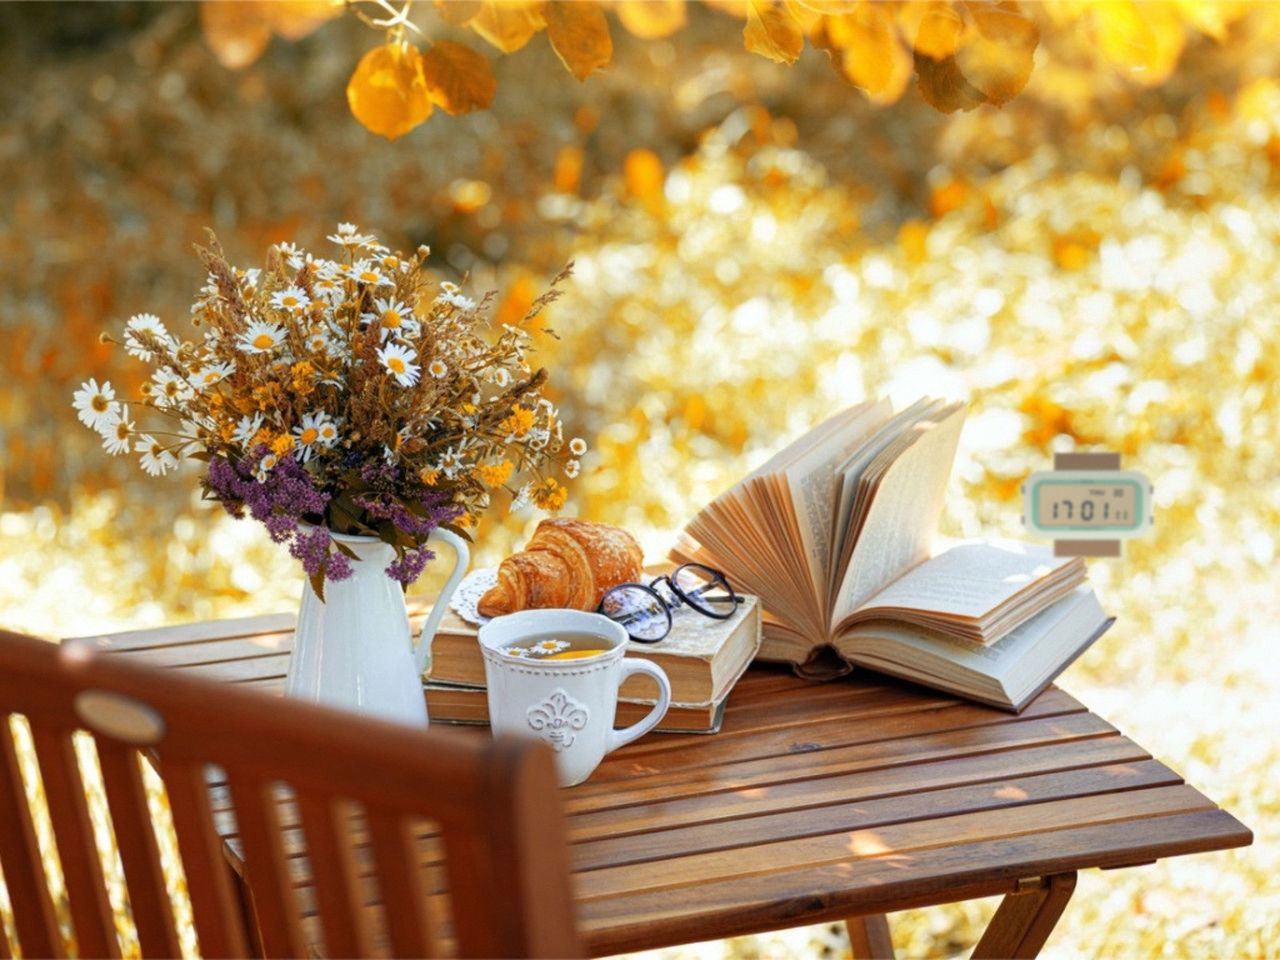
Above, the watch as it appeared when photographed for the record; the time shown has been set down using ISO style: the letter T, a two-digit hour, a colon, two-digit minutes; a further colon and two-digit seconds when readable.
T17:01
